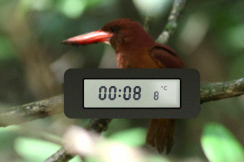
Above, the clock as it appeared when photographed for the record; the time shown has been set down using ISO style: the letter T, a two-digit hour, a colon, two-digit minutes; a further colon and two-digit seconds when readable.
T00:08
